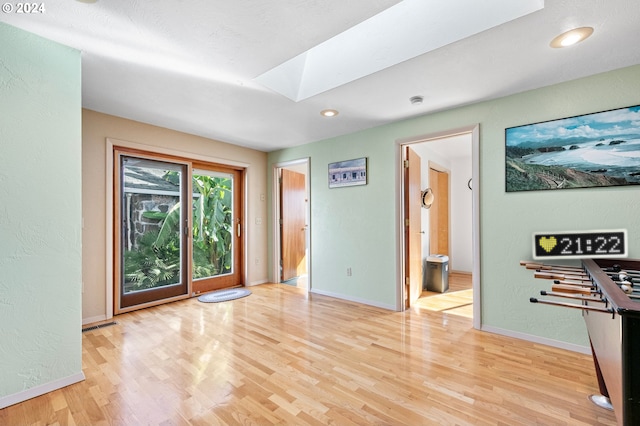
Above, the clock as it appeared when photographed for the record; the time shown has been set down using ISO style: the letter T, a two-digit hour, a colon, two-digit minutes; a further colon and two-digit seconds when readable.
T21:22
